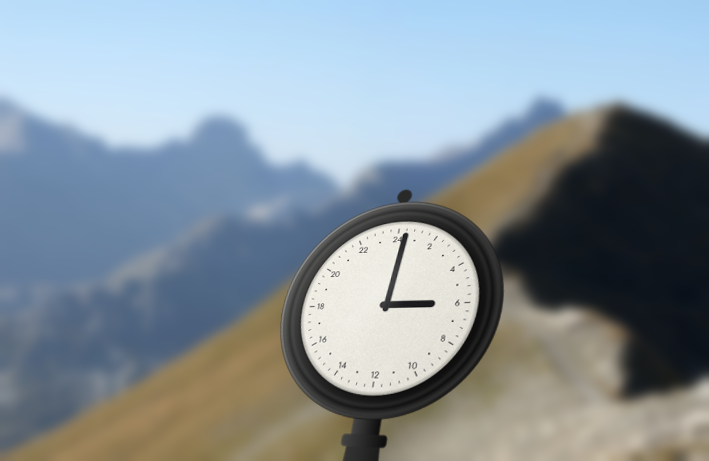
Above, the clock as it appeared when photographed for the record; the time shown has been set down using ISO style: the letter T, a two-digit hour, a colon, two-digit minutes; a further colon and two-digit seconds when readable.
T06:01
